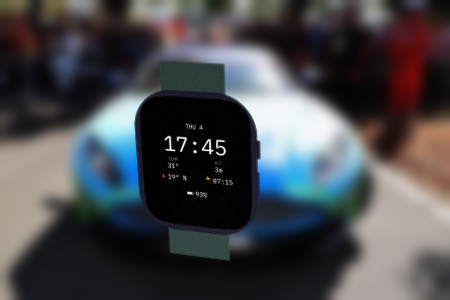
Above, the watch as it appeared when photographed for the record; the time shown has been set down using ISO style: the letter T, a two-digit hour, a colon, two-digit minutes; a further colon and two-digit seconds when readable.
T17:45
